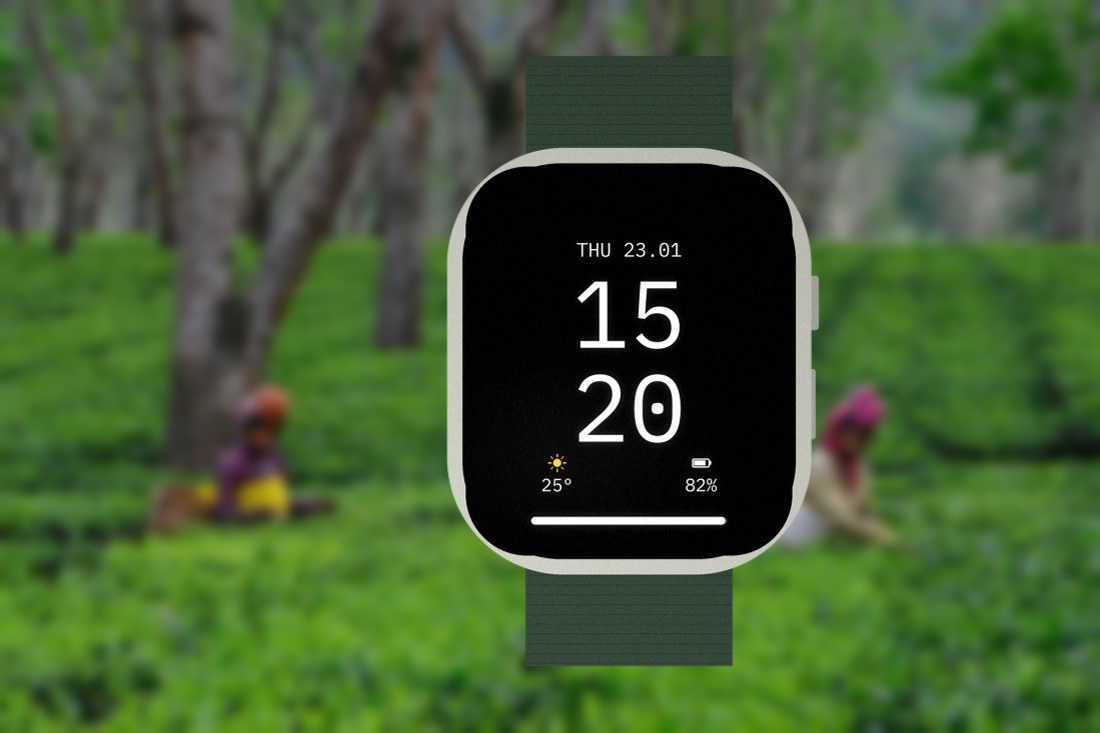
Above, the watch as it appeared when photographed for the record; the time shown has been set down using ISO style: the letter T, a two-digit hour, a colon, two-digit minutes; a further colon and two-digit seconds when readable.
T15:20
